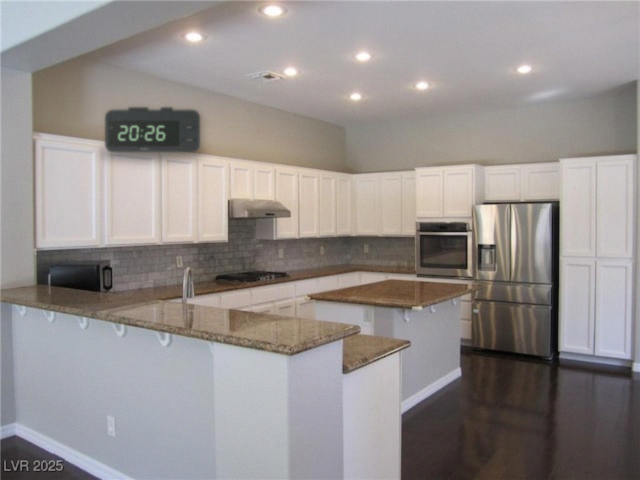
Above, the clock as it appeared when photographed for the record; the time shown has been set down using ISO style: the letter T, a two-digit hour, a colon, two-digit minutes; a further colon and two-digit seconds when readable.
T20:26
